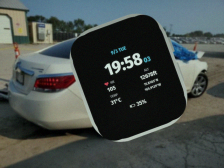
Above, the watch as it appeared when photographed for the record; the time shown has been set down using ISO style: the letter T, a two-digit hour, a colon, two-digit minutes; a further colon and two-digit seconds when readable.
T19:58:03
